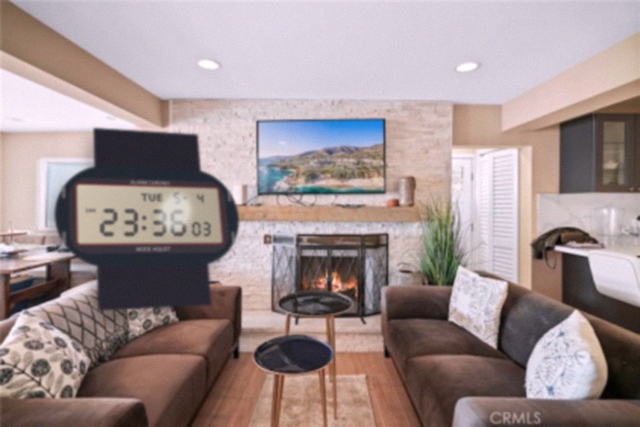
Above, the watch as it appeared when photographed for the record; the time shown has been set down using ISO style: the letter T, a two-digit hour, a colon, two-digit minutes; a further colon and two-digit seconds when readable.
T23:36:03
